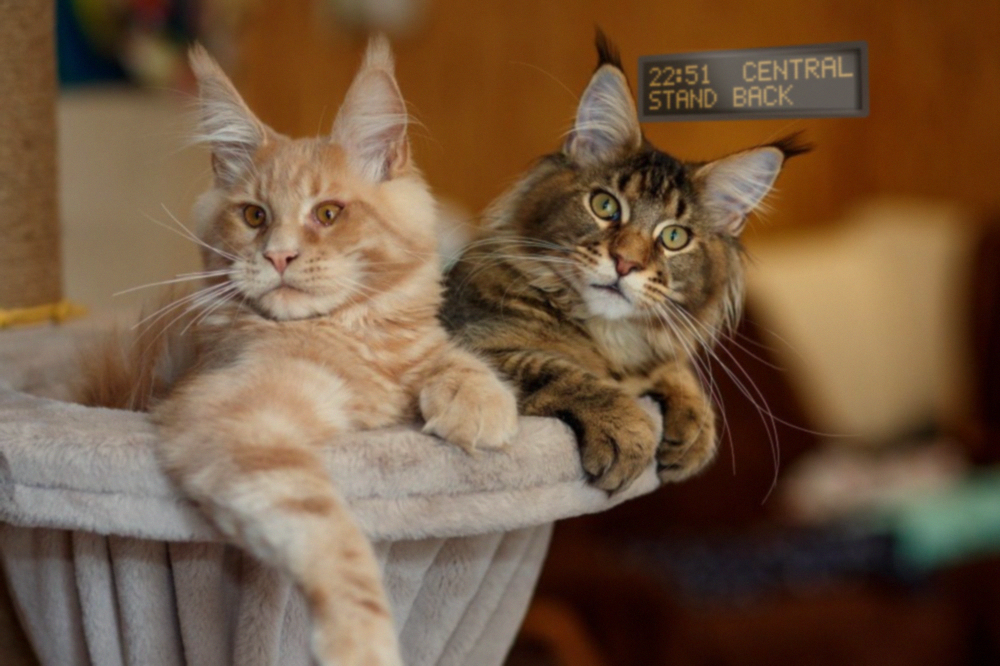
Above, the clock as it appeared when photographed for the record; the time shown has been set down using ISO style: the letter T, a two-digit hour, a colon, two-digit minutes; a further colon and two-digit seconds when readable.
T22:51
